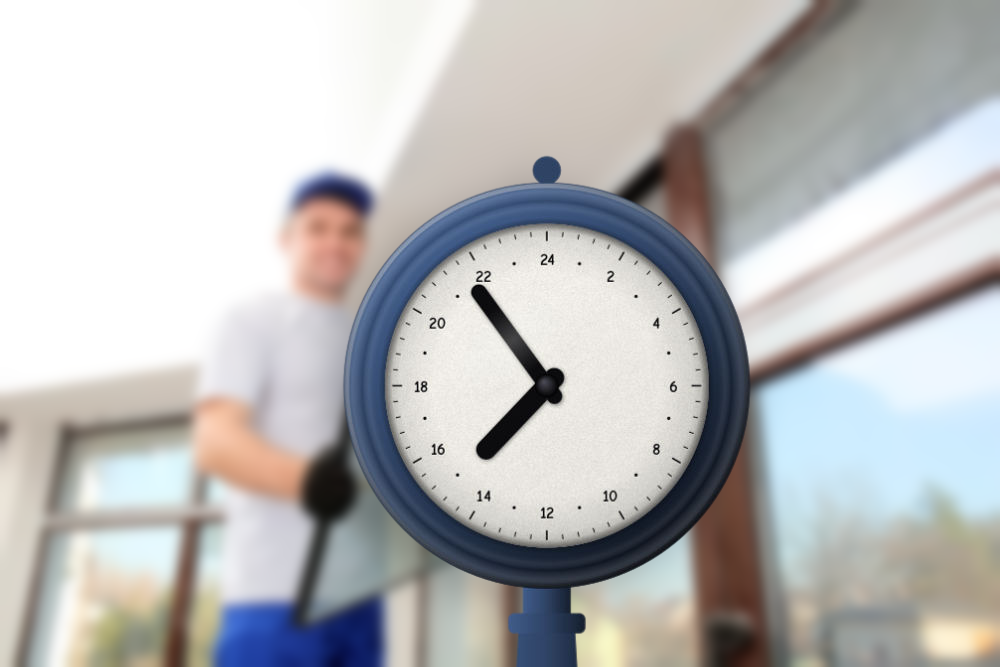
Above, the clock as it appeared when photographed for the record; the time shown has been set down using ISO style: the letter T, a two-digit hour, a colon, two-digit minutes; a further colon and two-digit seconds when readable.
T14:54
